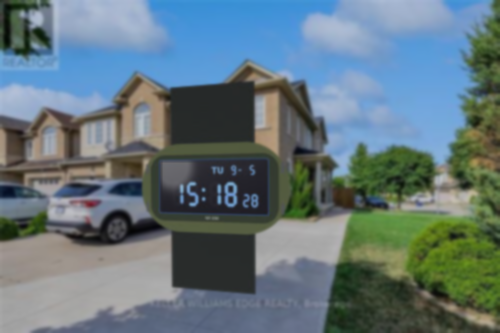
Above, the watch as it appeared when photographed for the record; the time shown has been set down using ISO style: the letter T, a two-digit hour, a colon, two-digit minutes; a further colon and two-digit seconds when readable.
T15:18:28
